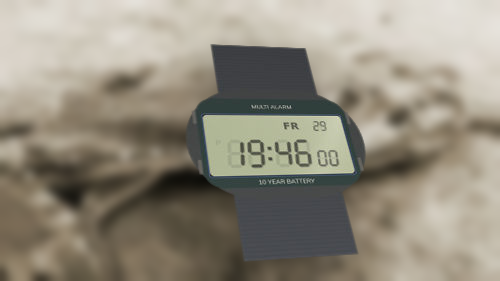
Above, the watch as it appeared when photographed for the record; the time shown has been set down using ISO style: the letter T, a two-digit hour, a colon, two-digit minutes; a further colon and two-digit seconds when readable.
T19:46:00
